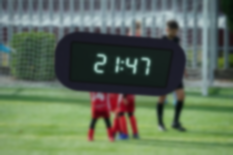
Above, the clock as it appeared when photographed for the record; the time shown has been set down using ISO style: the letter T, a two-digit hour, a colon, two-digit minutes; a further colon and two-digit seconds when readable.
T21:47
